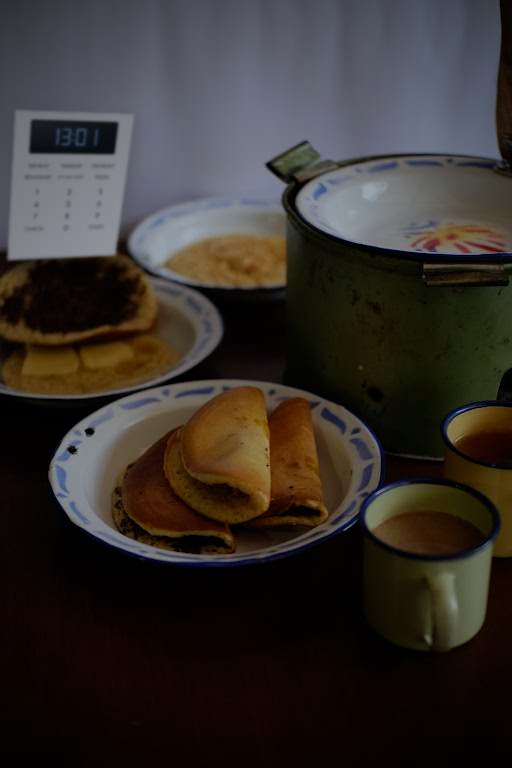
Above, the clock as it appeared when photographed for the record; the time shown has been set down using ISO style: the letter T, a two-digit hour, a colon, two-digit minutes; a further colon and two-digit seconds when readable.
T13:01
